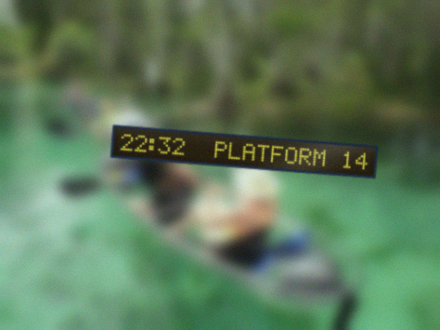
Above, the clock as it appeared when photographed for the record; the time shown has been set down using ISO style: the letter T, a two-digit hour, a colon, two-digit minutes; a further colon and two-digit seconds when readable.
T22:32
